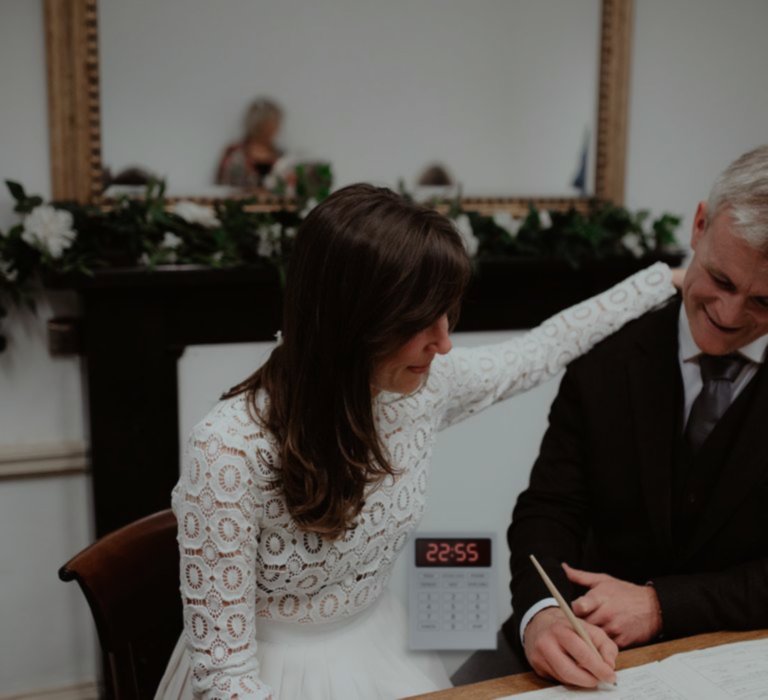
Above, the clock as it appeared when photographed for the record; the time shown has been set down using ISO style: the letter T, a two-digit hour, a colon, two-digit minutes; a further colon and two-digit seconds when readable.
T22:55
